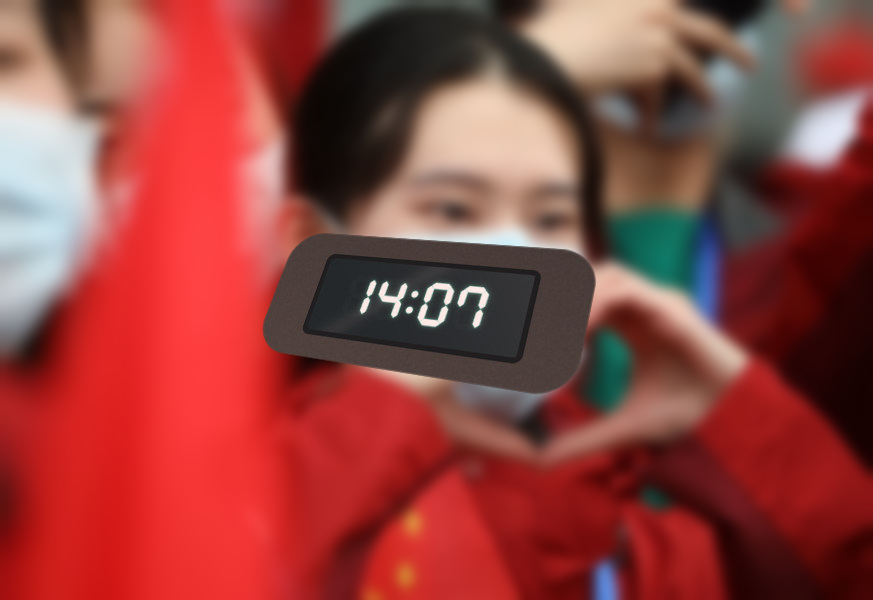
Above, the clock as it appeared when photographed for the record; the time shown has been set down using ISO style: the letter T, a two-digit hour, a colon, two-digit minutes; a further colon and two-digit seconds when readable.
T14:07
